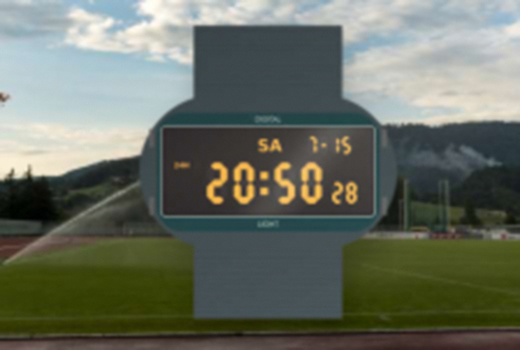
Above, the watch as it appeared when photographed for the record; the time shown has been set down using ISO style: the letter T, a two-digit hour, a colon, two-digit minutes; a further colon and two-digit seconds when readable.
T20:50:28
